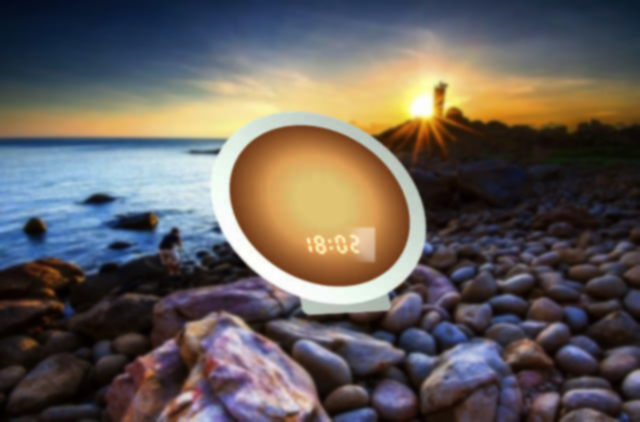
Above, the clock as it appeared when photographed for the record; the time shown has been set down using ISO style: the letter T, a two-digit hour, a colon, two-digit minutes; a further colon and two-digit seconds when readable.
T18:02
